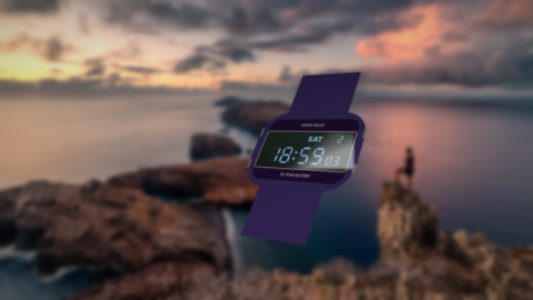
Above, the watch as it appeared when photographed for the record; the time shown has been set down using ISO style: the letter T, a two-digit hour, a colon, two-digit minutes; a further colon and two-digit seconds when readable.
T18:59
